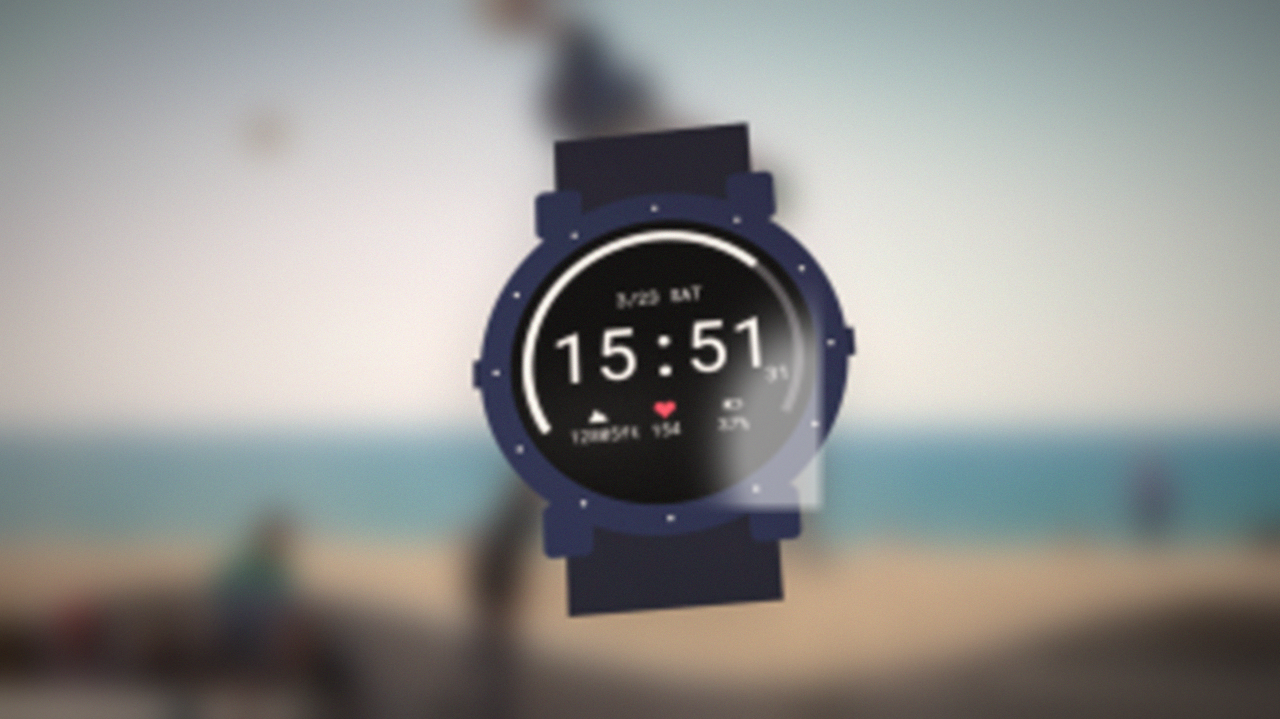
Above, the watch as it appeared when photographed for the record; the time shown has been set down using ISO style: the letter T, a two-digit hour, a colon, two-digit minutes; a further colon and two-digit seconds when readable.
T15:51
